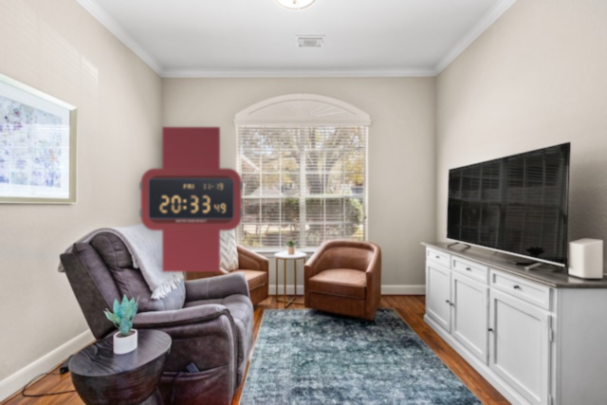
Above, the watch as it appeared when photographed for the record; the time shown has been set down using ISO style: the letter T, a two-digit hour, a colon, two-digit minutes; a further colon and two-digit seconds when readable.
T20:33
